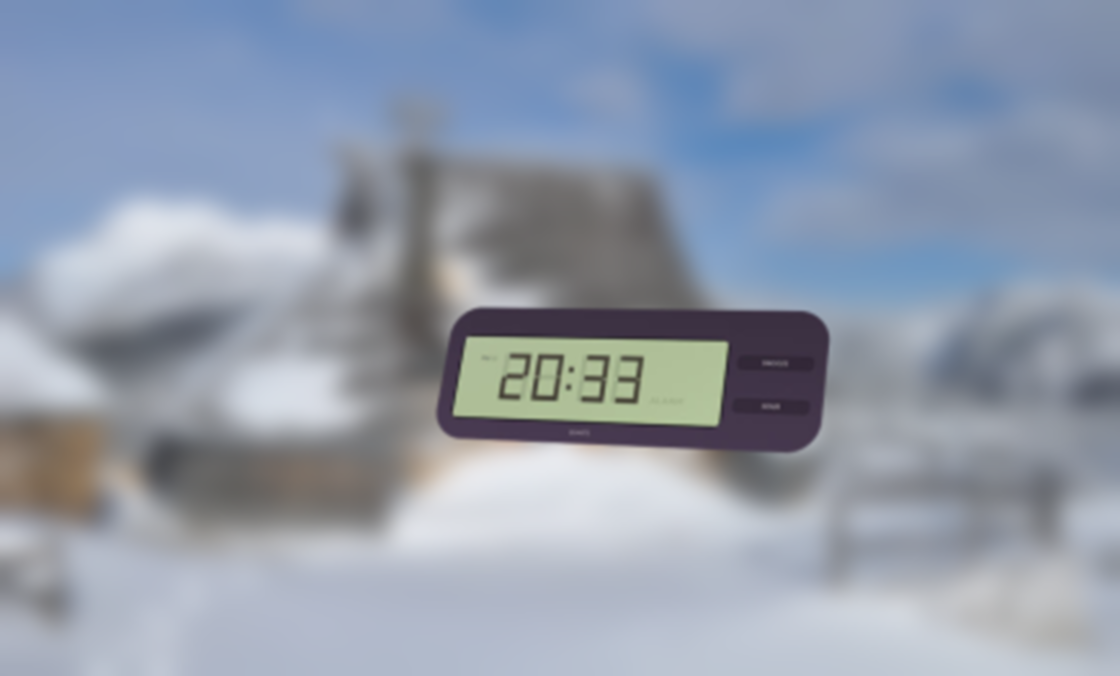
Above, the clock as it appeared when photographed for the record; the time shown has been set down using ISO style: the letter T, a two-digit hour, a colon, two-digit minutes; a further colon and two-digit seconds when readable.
T20:33
